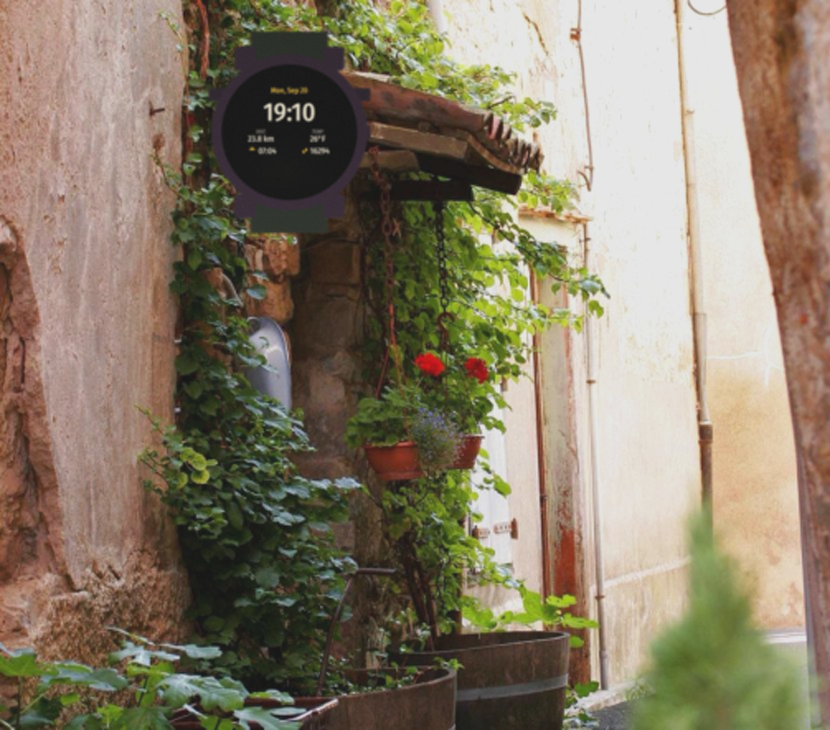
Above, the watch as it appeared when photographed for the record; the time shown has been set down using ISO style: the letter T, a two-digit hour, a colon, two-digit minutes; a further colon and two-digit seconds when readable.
T19:10
